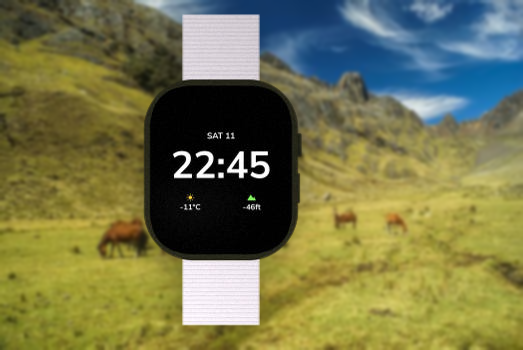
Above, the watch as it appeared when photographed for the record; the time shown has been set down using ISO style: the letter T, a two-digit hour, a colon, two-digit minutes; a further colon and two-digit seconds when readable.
T22:45
